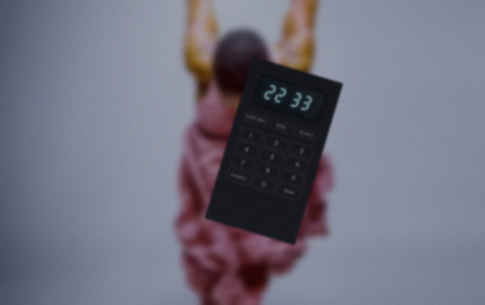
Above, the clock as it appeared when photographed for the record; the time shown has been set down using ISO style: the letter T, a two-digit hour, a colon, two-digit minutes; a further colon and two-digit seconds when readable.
T22:33
